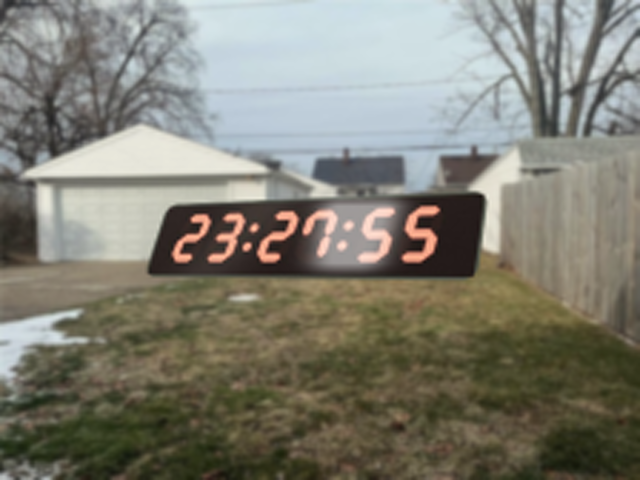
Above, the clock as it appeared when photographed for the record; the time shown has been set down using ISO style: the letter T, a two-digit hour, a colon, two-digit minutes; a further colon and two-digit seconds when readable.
T23:27:55
